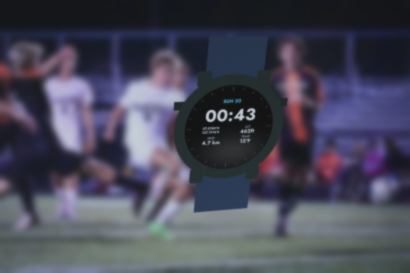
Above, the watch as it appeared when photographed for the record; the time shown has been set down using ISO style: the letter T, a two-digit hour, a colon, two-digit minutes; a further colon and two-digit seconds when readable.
T00:43
